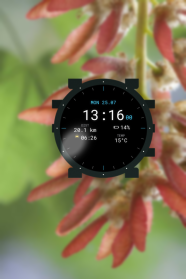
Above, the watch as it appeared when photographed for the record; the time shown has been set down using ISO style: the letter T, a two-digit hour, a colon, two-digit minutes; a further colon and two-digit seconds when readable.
T13:16
